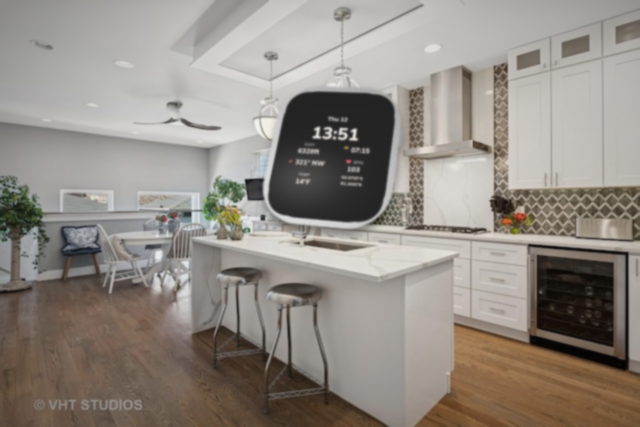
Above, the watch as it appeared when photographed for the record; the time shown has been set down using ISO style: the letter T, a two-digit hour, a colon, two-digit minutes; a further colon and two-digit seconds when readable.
T13:51
